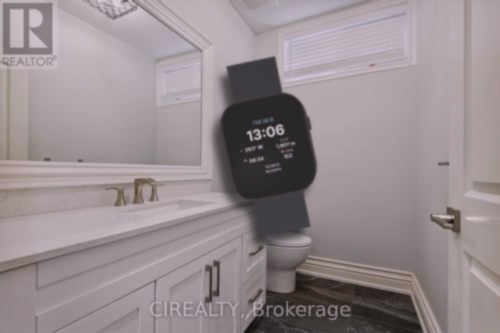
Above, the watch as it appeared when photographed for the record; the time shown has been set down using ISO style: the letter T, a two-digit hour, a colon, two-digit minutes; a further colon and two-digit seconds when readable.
T13:06
